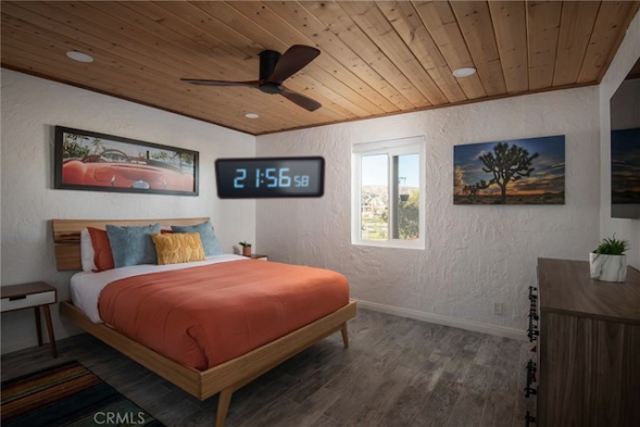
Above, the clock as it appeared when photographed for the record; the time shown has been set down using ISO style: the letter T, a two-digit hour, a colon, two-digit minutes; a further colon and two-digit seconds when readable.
T21:56:58
